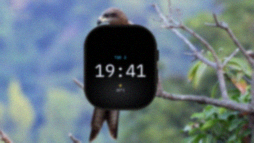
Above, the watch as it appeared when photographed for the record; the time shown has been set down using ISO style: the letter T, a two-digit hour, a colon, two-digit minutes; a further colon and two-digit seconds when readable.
T19:41
